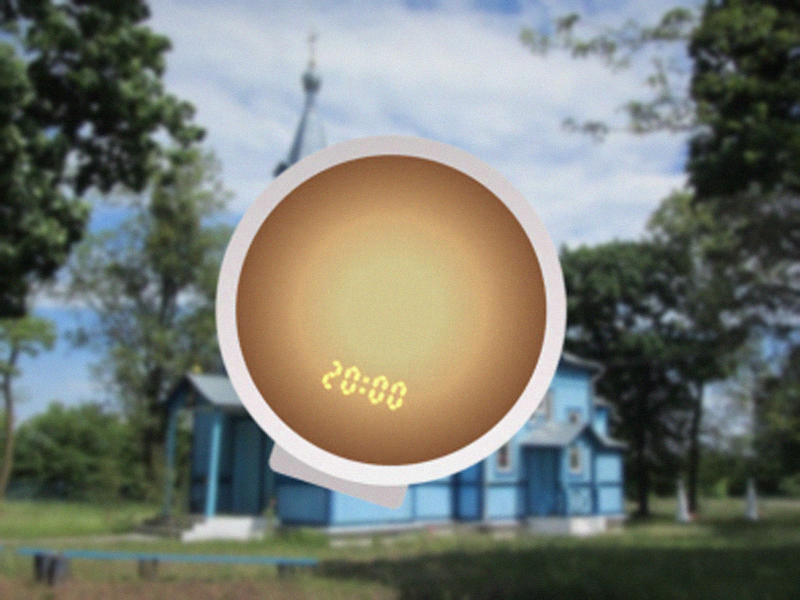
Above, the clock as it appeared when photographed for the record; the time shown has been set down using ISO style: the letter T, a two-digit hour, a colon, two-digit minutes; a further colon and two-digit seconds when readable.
T20:00
